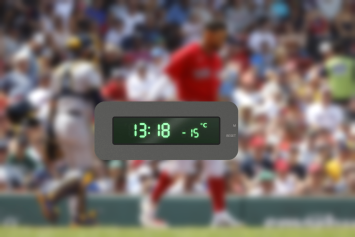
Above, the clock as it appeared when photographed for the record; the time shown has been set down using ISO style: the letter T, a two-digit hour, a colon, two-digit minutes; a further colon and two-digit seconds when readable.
T13:18
